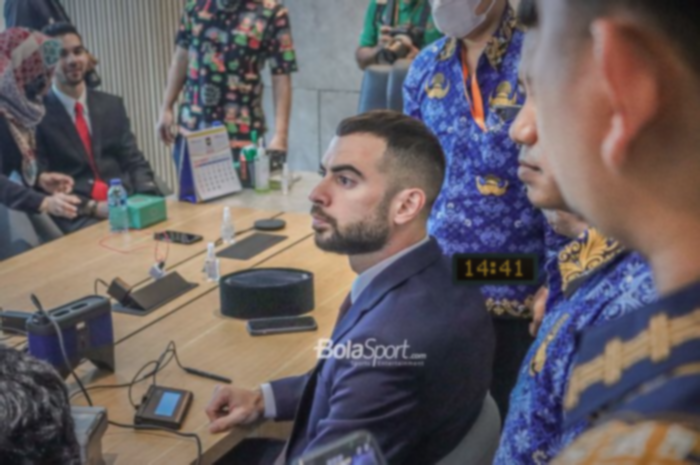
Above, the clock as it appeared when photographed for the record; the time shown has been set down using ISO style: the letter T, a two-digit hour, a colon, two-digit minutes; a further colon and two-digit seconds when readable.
T14:41
